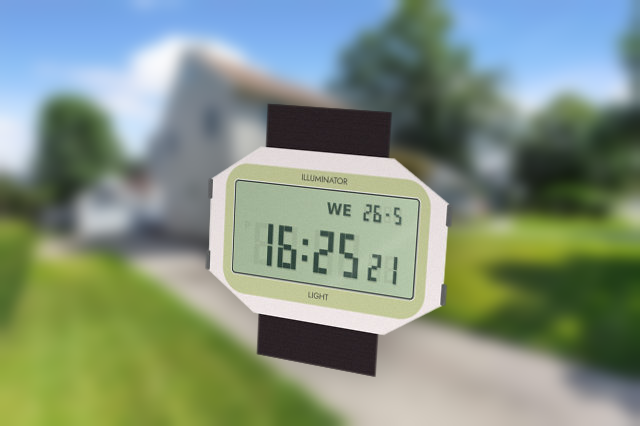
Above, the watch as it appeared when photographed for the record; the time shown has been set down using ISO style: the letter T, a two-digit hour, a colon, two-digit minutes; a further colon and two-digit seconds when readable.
T16:25:21
